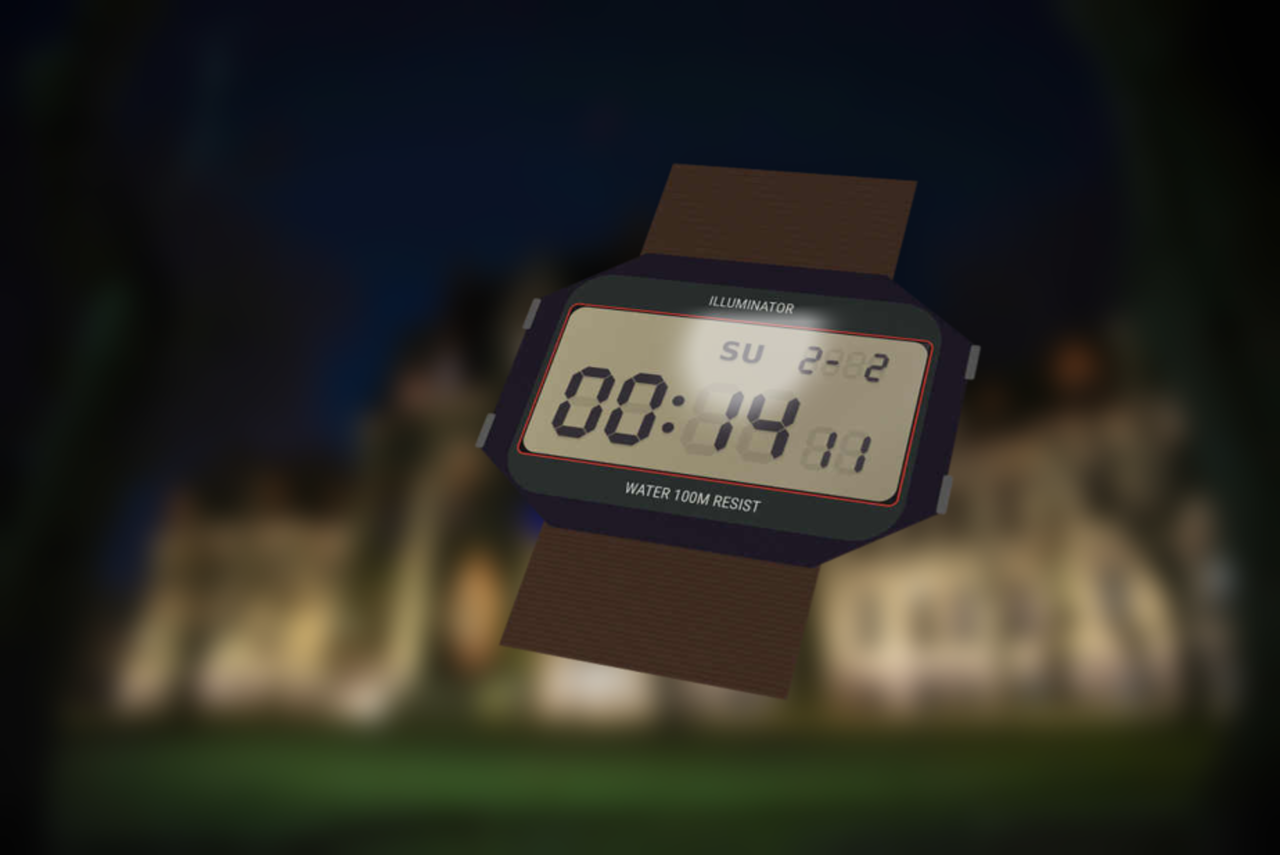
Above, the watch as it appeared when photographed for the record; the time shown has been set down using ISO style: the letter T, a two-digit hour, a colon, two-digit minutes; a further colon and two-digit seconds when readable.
T00:14:11
